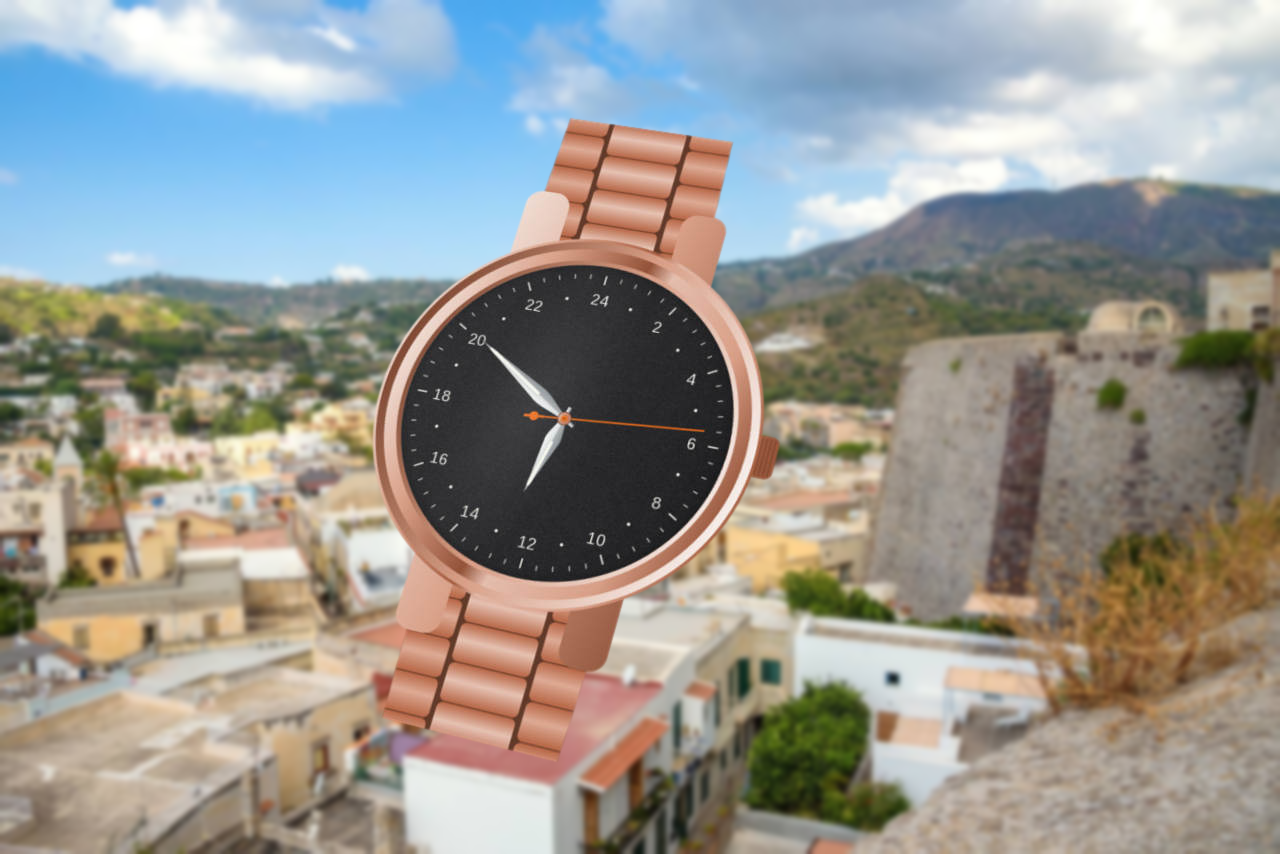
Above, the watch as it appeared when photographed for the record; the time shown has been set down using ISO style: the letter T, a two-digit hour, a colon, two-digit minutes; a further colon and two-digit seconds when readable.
T12:50:14
